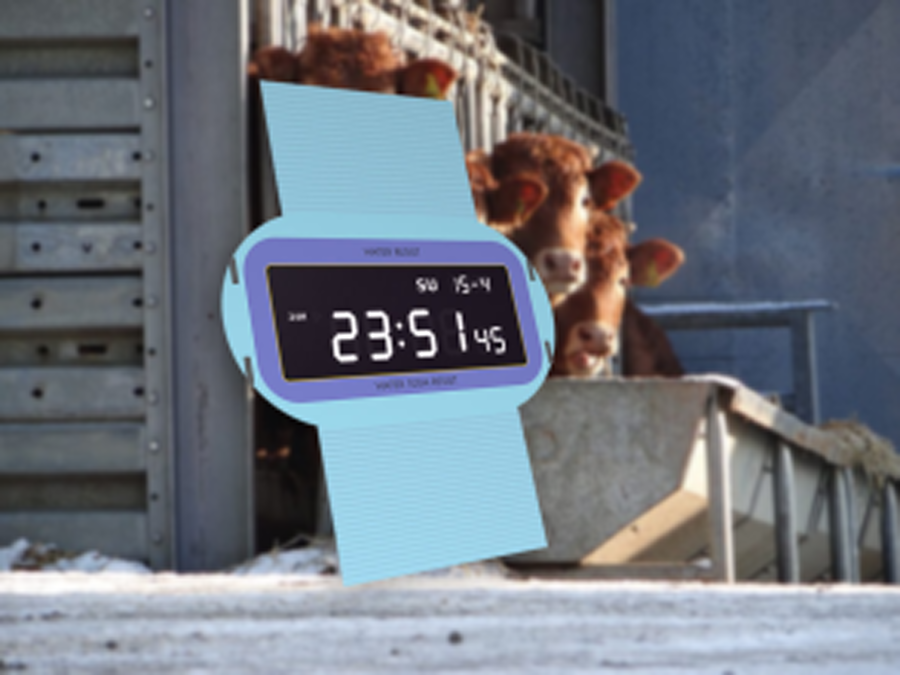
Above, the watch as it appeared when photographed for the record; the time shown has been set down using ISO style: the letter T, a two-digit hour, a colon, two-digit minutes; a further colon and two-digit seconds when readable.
T23:51:45
